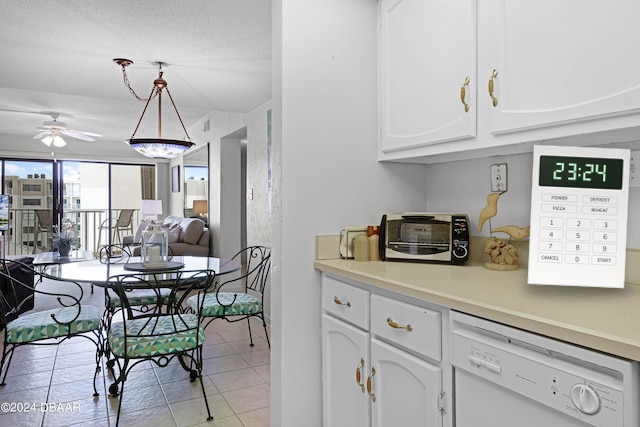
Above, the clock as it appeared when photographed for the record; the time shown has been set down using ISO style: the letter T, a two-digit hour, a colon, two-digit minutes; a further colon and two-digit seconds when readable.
T23:24
